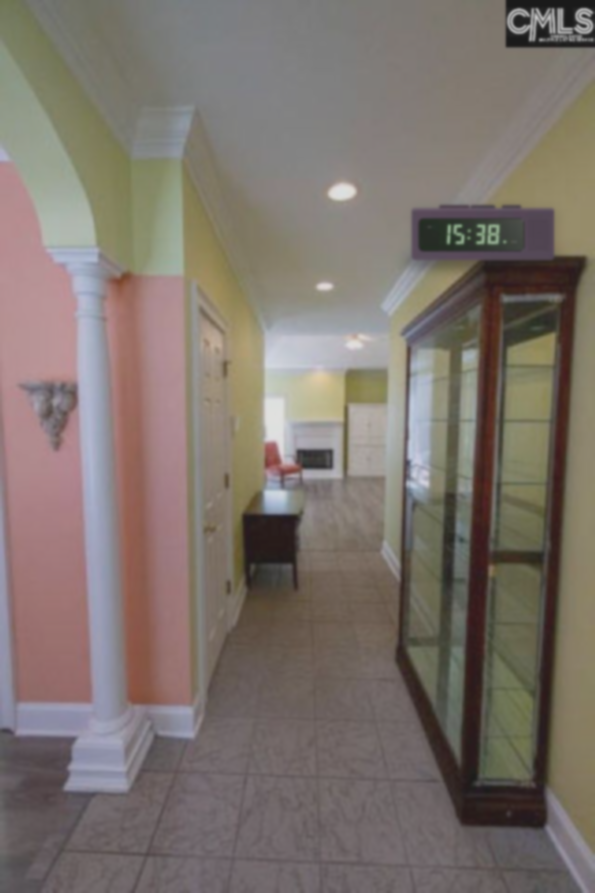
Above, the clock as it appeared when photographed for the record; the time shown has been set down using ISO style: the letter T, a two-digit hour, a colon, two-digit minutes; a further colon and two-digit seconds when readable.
T15:38
